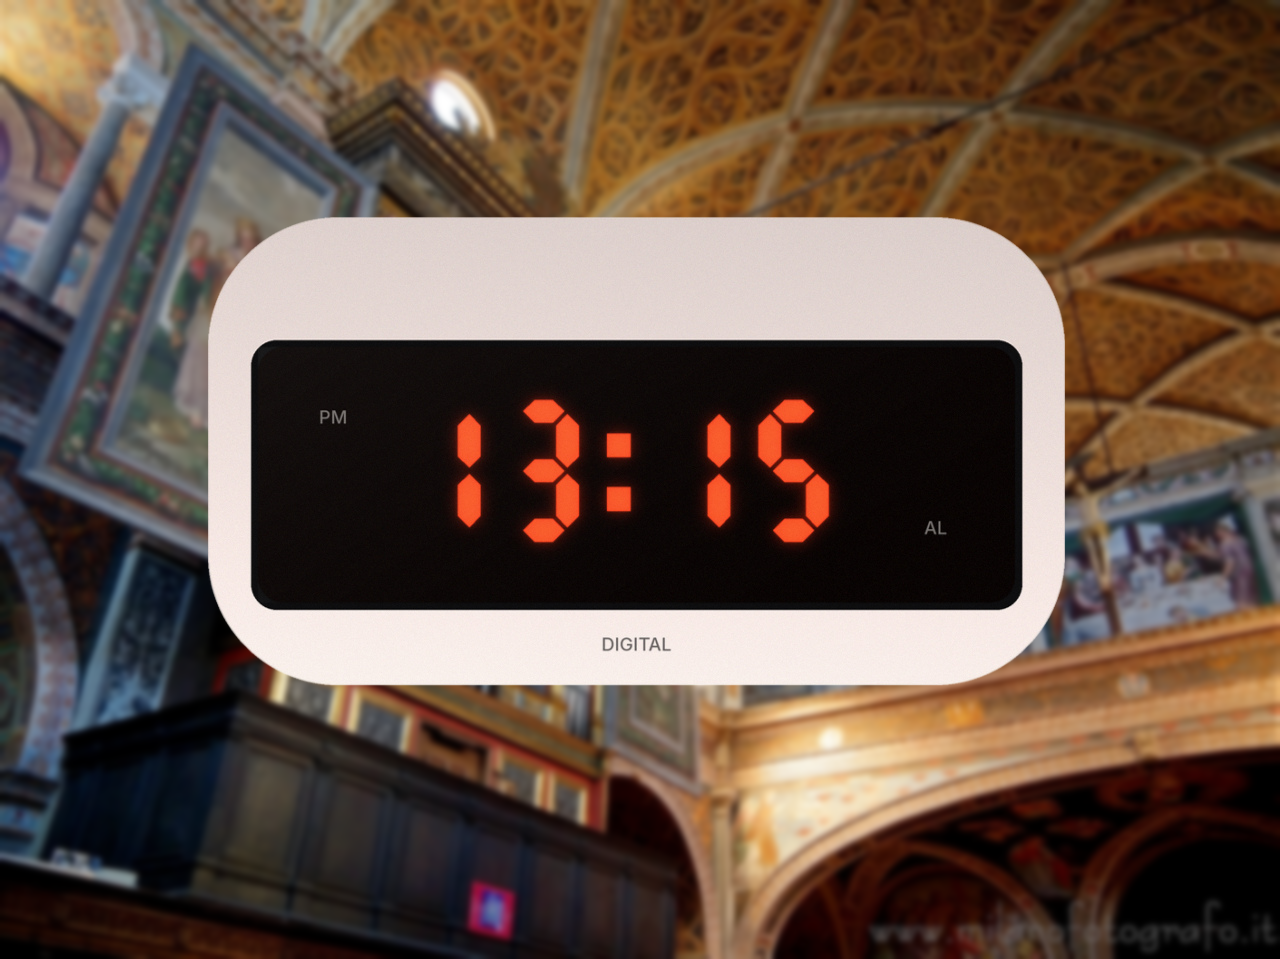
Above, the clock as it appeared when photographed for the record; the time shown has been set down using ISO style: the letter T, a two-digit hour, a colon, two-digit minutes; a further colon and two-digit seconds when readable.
T13:15
